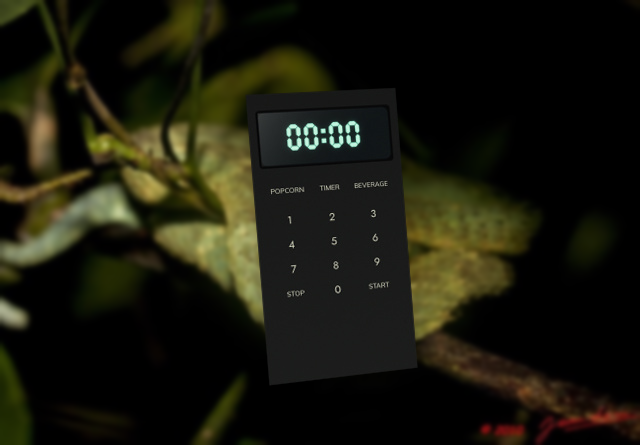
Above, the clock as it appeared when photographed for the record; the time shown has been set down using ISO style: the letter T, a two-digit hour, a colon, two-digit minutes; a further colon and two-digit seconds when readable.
T00:00
